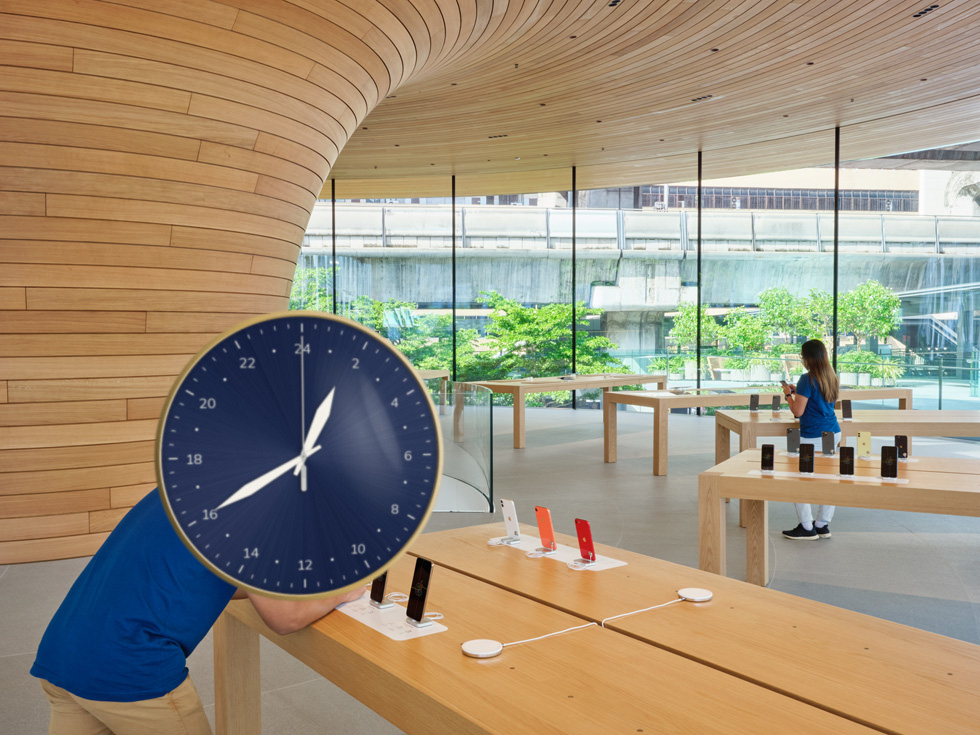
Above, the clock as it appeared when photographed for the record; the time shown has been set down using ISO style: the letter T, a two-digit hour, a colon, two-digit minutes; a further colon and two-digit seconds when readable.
T01:40:00
